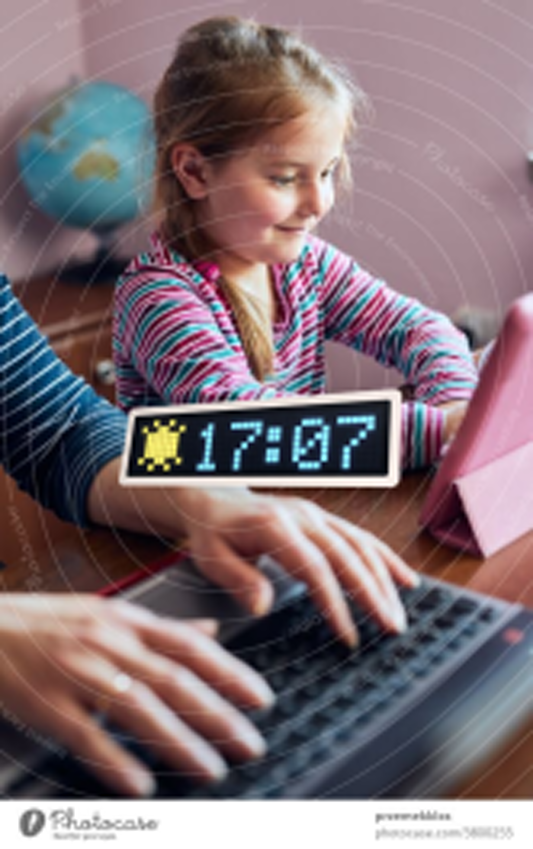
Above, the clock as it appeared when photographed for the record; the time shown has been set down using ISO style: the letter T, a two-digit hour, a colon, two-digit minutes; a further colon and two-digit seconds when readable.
T17:07
